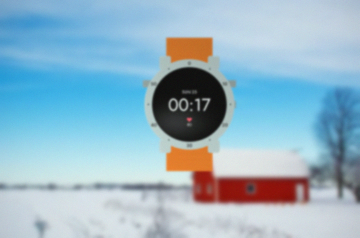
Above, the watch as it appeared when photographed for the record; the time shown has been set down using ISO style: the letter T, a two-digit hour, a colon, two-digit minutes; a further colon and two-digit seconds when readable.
T00:17
